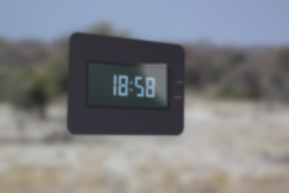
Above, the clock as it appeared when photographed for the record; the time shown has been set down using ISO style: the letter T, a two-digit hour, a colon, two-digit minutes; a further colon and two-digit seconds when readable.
T18:58
